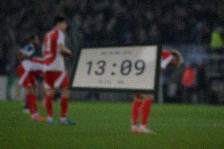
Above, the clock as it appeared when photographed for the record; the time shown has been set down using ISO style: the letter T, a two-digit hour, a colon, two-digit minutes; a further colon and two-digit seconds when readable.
T13:09
